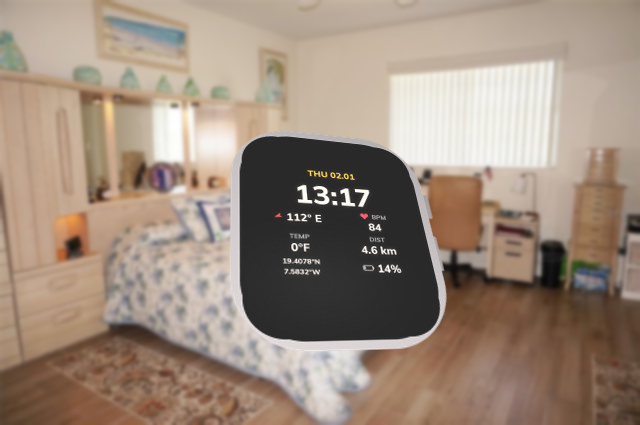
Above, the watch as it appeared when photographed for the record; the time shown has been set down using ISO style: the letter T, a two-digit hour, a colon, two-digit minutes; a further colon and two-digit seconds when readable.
T13:17
